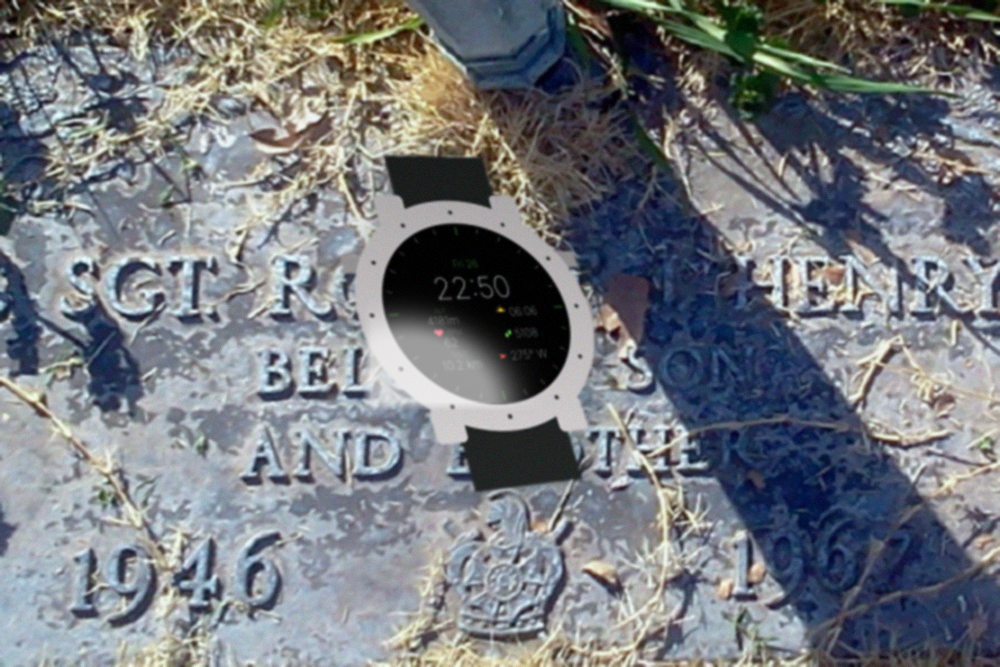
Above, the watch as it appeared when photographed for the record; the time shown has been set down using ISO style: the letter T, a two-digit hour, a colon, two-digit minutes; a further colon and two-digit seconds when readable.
T22:50
